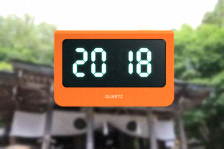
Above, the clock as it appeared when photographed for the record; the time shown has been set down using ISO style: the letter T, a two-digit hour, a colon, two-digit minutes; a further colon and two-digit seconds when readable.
T20:18
